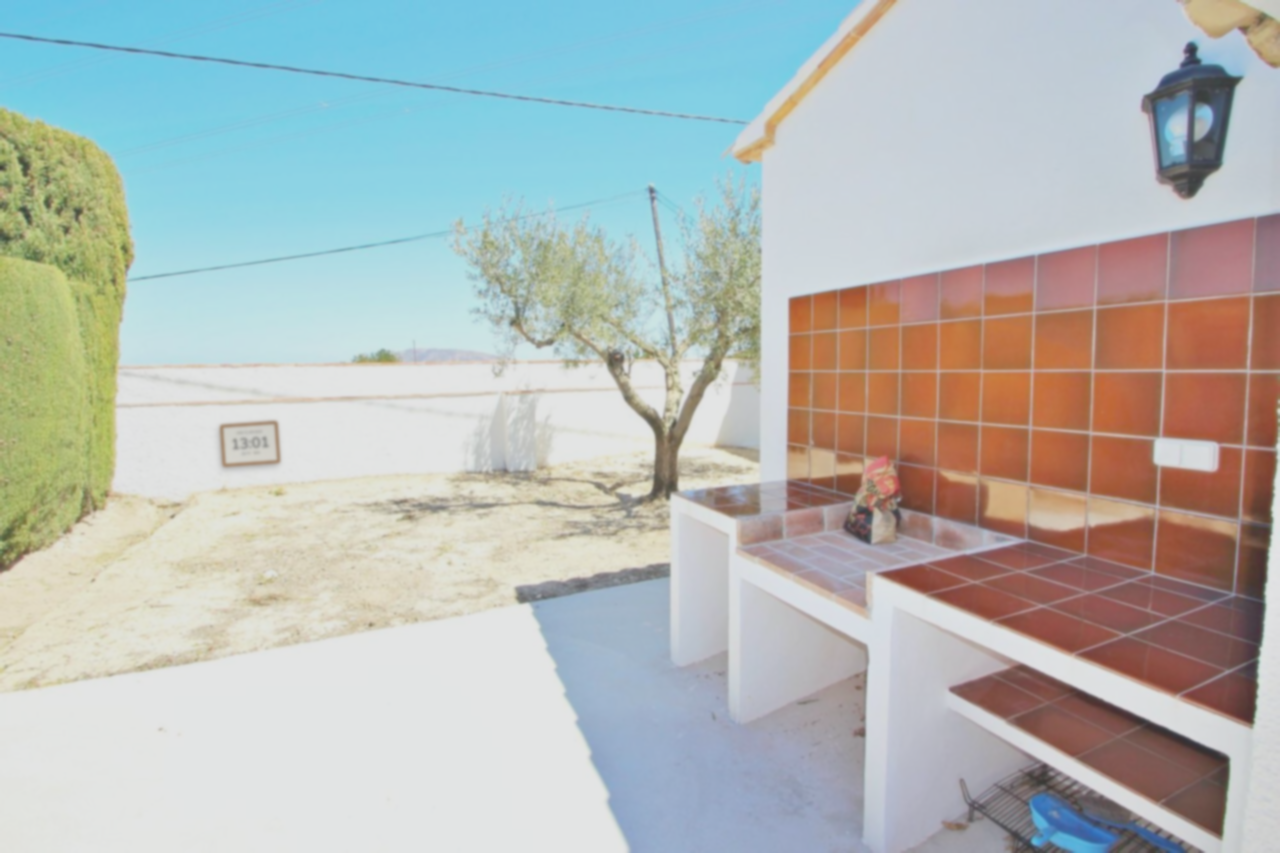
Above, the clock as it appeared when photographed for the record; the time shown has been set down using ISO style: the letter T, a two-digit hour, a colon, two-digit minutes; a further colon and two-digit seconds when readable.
T13:01
